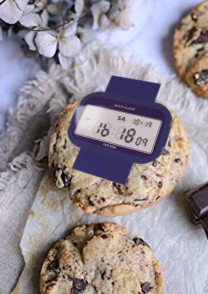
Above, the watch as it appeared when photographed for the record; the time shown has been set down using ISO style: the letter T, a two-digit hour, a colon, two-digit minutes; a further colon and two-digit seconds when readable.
T16:18:09
